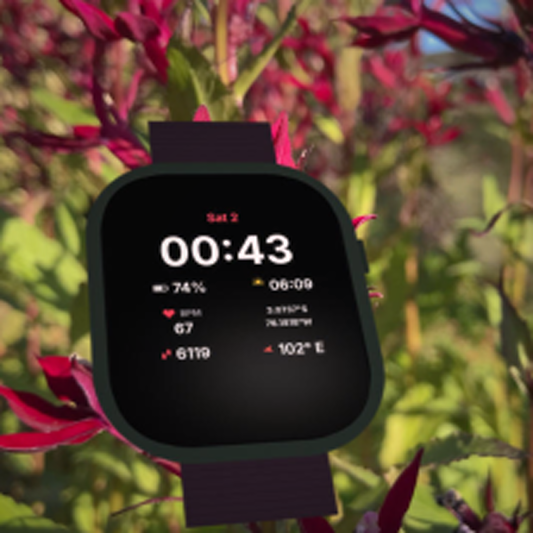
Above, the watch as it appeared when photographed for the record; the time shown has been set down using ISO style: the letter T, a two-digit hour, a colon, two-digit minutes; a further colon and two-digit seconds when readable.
T00:43
